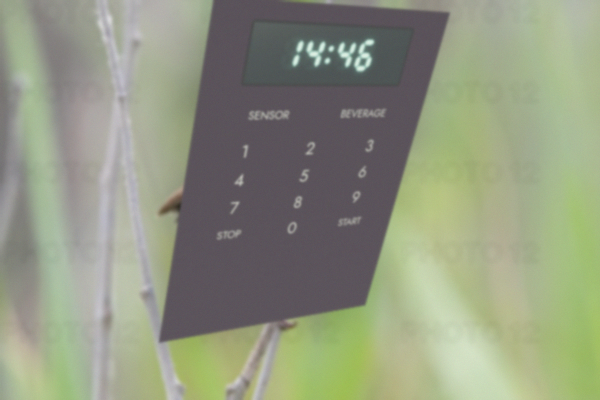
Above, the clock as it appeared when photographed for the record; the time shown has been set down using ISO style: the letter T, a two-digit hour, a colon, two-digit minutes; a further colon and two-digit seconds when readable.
T14:46
